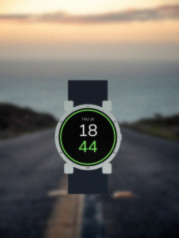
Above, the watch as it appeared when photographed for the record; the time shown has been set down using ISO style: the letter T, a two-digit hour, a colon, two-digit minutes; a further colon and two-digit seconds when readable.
T18:44
